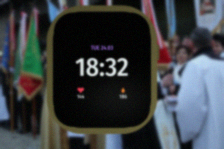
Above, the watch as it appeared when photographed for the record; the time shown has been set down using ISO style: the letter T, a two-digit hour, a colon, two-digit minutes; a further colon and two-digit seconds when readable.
T18:32
